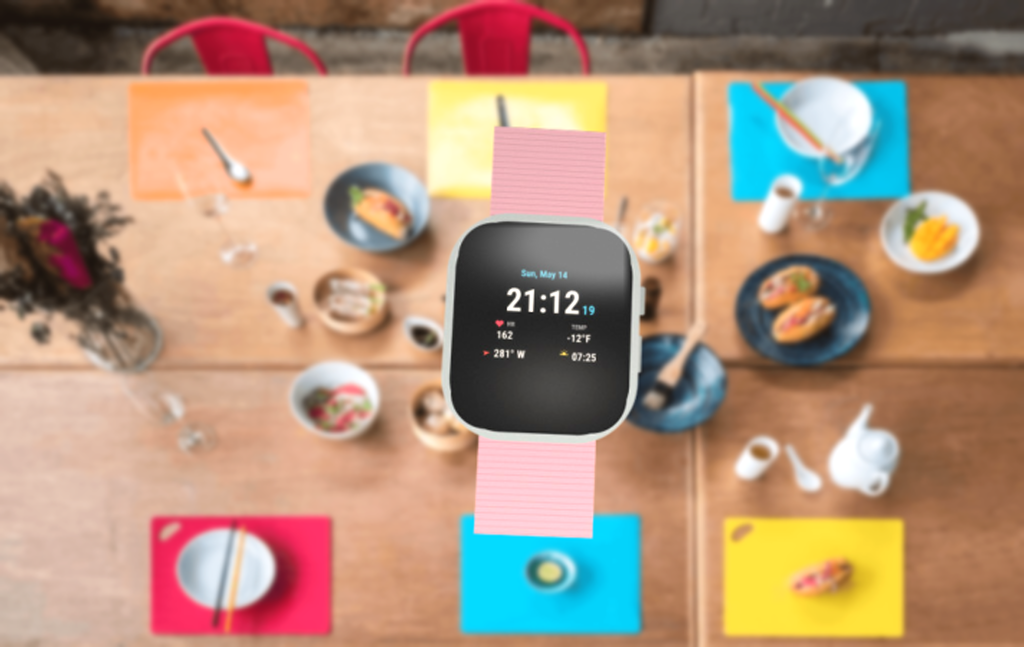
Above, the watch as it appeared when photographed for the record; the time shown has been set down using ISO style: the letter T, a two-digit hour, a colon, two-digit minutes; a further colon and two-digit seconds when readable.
T21:12:19
